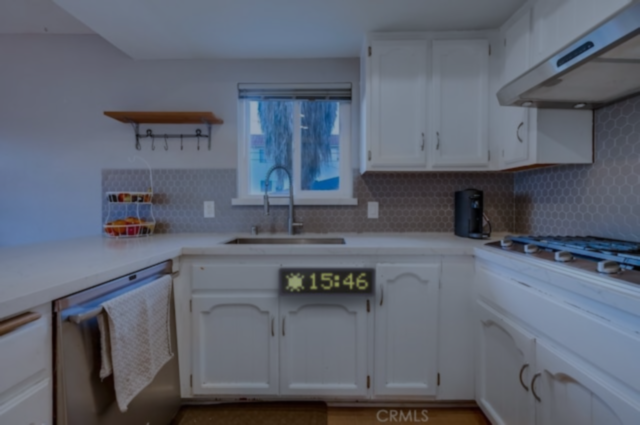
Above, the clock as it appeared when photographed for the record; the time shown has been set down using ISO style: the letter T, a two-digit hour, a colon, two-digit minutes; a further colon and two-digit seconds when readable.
T15:46
